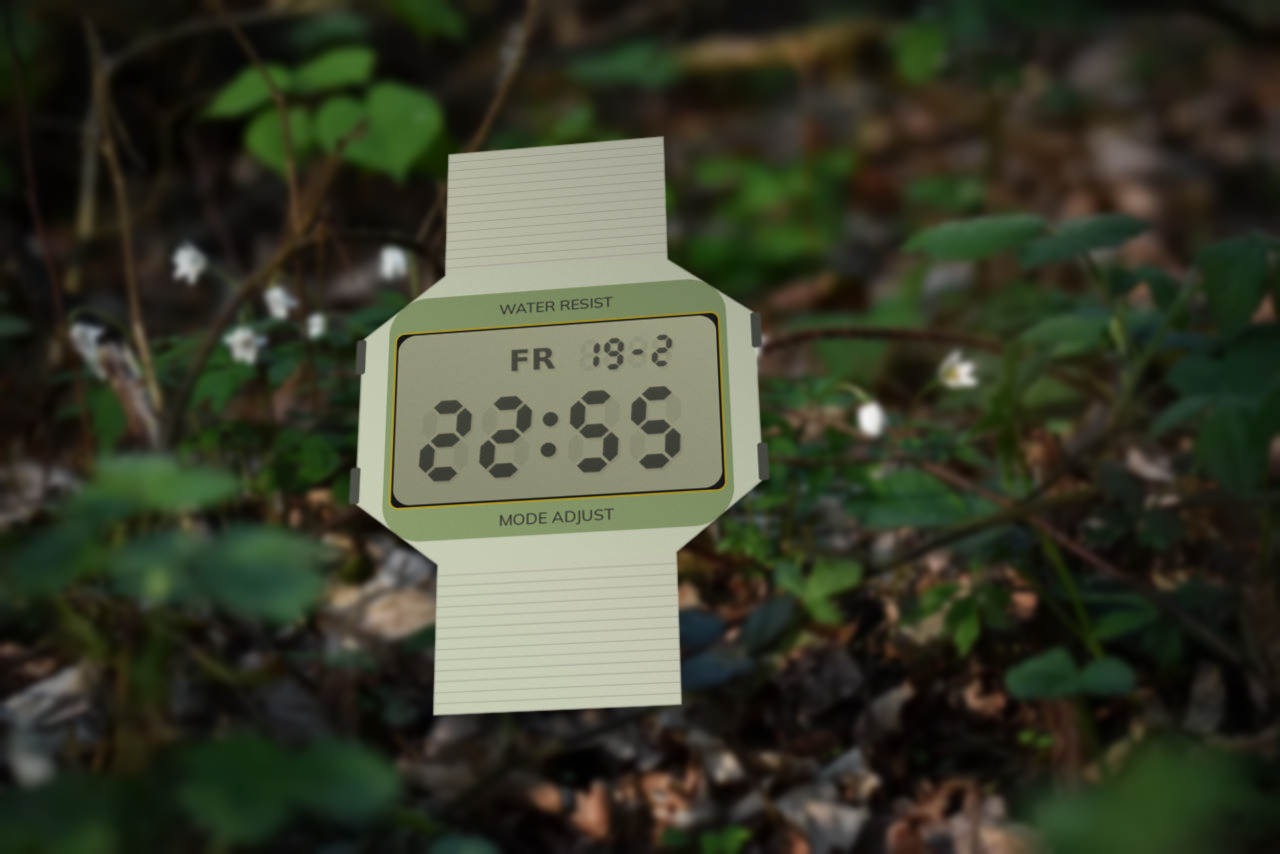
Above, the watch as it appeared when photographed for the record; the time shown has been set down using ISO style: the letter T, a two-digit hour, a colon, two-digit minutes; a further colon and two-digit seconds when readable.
T22:55
